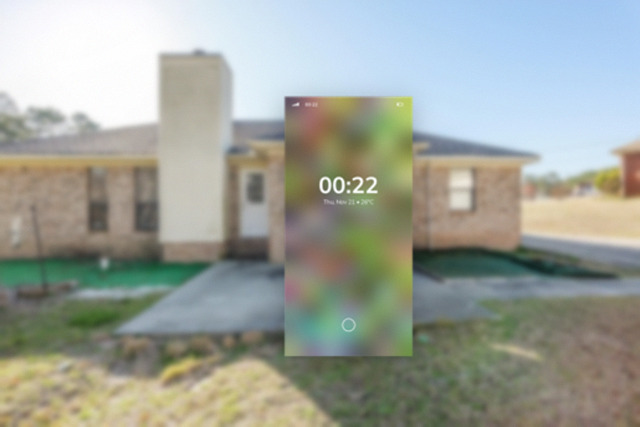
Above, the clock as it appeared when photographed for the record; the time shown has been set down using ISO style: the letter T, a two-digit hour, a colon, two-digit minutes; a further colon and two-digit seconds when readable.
T00:22
